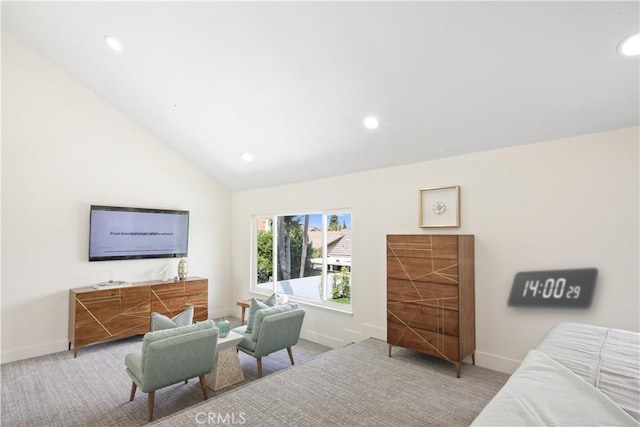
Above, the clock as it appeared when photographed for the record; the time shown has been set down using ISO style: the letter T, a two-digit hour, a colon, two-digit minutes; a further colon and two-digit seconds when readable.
T14:00
